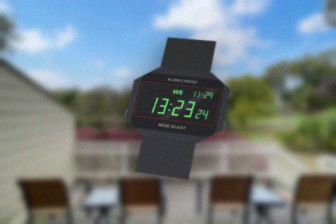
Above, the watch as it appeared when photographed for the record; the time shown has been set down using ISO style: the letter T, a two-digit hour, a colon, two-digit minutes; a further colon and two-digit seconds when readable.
T13:23:24
